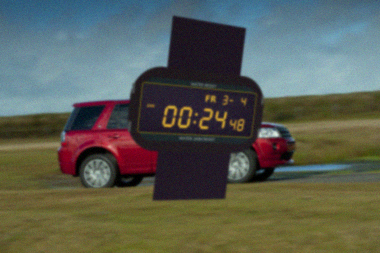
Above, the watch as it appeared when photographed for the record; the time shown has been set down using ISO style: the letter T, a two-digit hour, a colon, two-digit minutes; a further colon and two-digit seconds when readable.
T00:24:48
